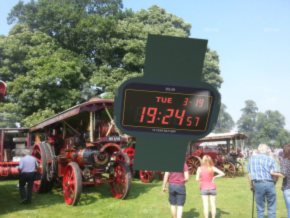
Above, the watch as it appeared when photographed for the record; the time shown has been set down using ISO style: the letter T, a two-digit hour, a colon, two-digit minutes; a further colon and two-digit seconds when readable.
T19:24:57
